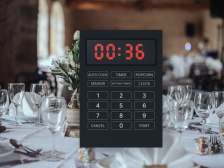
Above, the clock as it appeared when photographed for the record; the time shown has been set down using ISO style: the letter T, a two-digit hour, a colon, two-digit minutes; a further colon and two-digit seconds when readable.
T00:36
